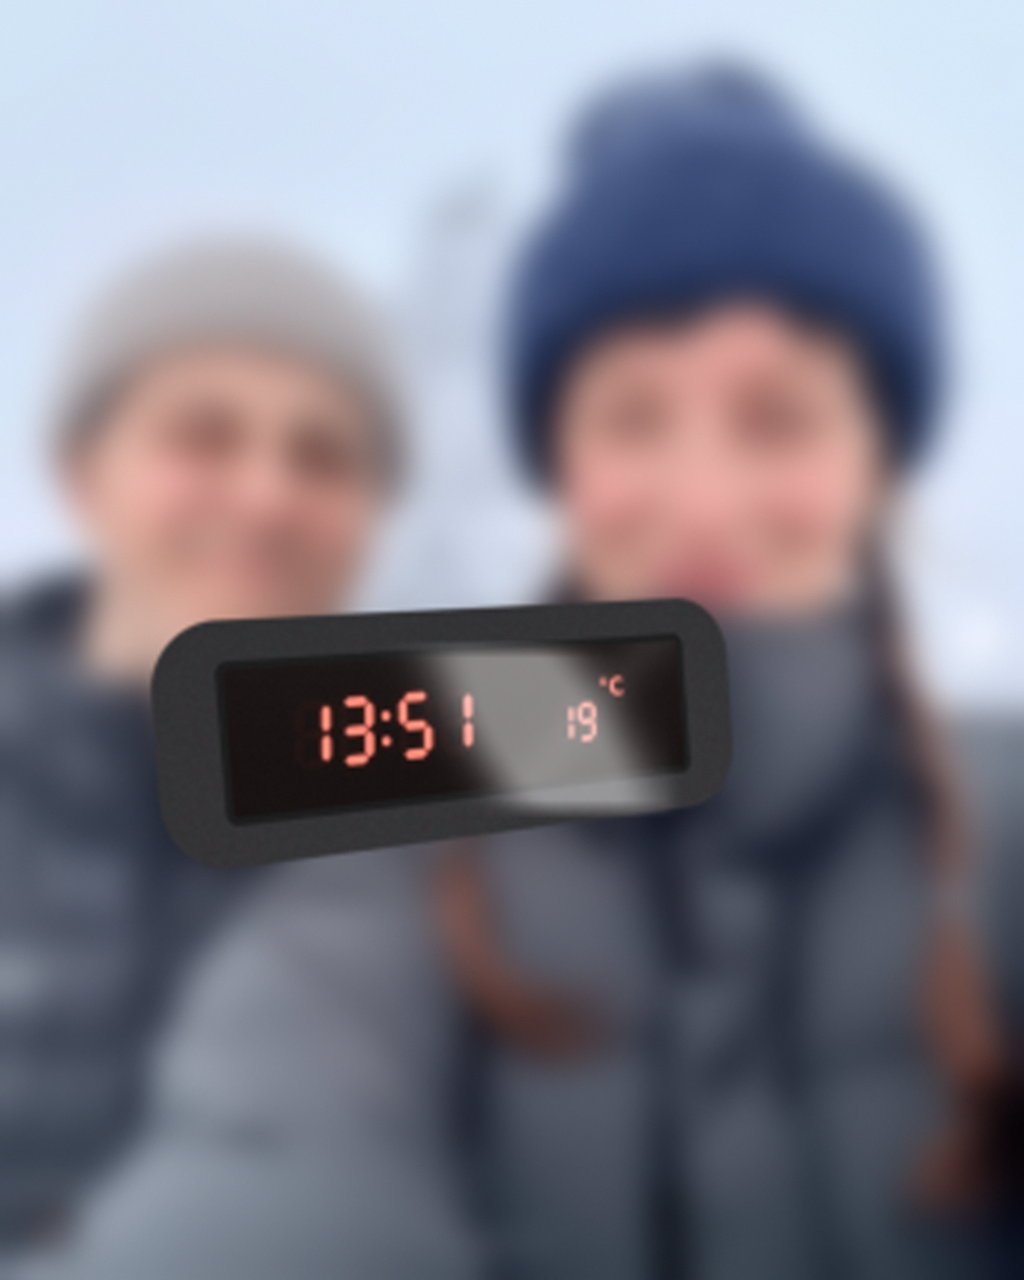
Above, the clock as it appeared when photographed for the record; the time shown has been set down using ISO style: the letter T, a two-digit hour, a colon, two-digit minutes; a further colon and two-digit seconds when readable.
T13:51
